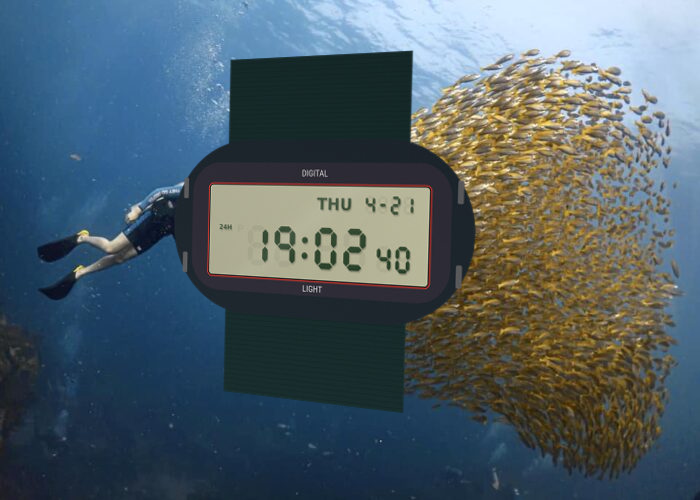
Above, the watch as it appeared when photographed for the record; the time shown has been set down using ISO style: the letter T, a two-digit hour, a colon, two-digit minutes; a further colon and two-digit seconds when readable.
T19:02:40
